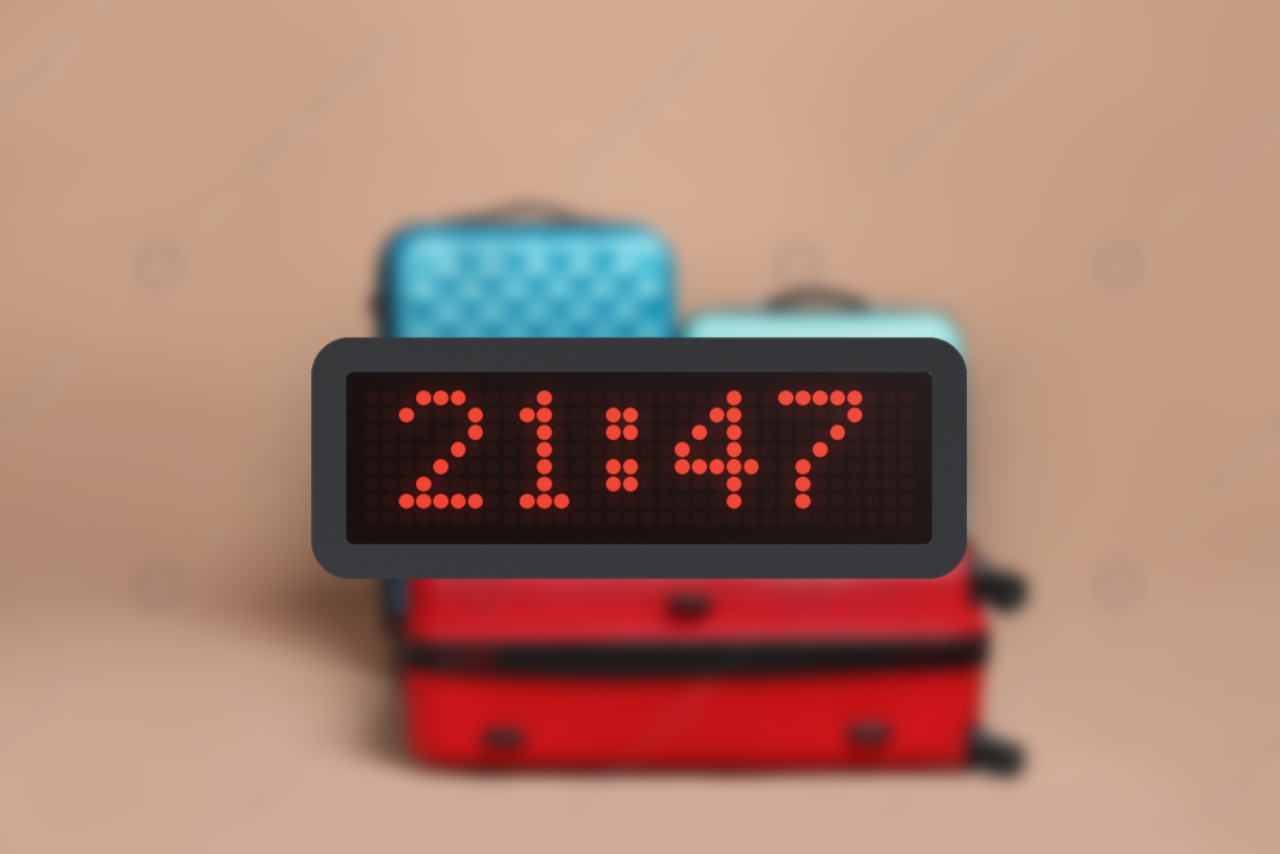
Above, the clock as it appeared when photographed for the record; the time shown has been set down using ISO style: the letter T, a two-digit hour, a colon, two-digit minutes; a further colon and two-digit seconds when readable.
T21:47
